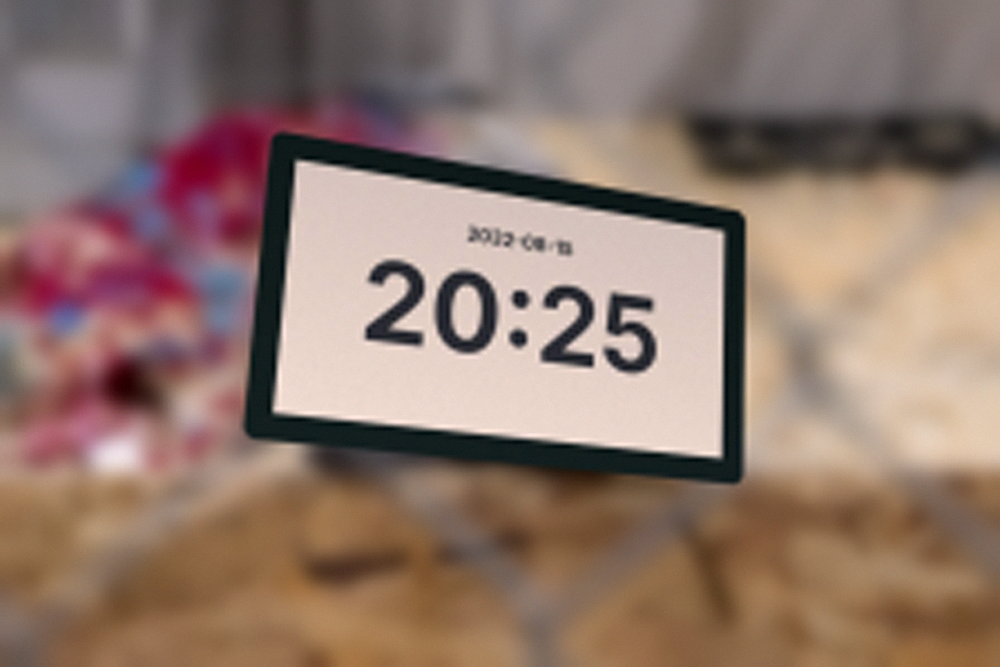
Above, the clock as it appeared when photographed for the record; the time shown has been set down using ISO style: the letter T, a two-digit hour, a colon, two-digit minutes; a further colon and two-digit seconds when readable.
T20:25
